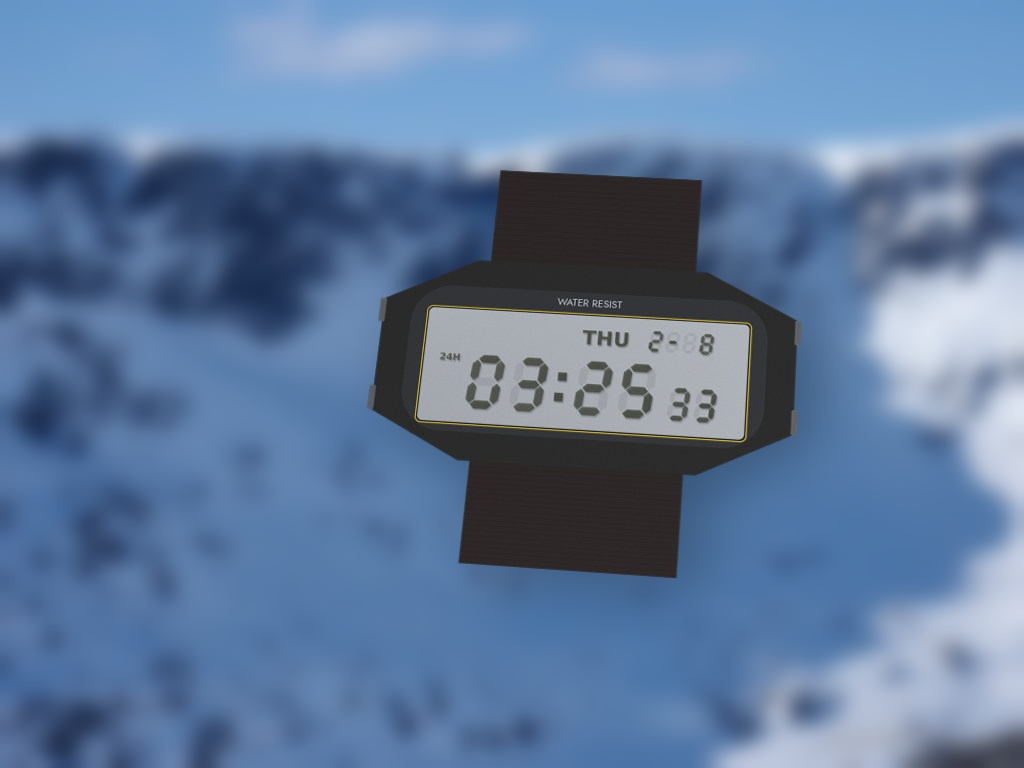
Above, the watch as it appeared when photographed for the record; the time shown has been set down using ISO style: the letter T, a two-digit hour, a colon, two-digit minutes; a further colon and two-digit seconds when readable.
T03:25:33
